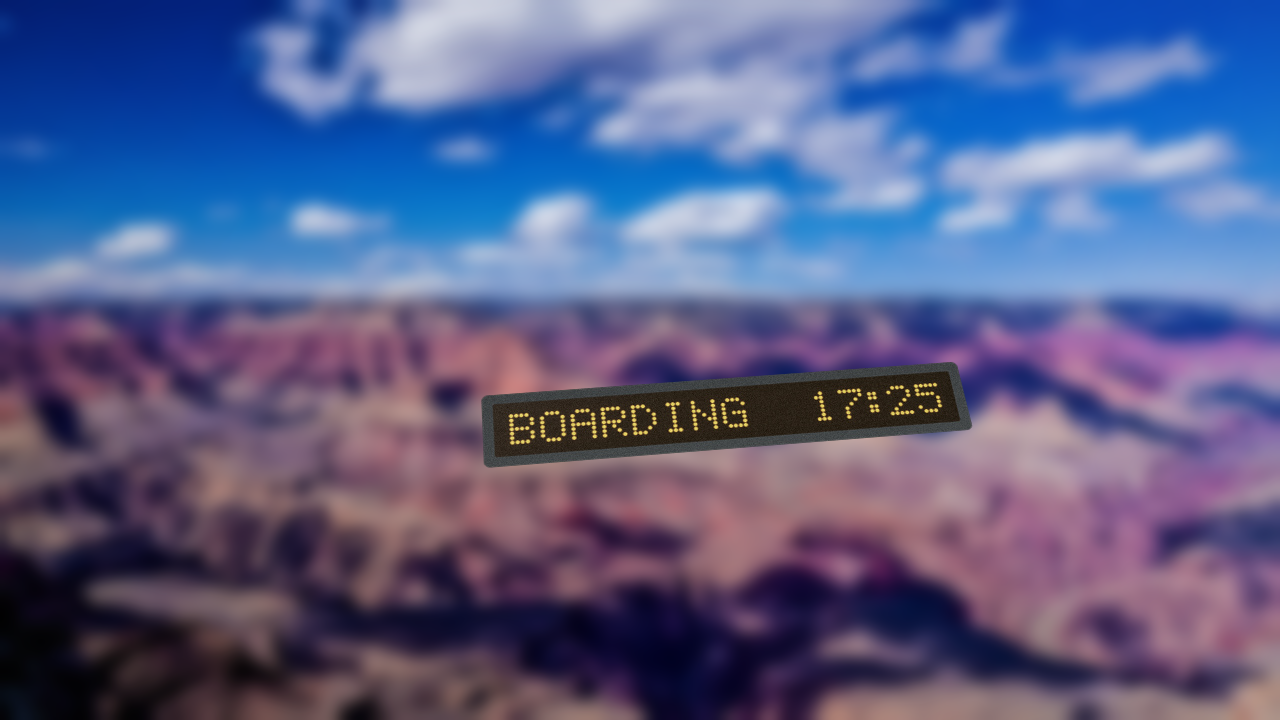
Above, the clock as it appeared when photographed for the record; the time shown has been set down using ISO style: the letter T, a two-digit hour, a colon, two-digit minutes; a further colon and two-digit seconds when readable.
T17:25
